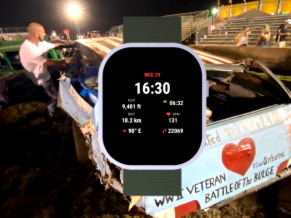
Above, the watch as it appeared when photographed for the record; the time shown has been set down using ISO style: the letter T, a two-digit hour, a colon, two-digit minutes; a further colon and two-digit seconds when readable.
T16:30
